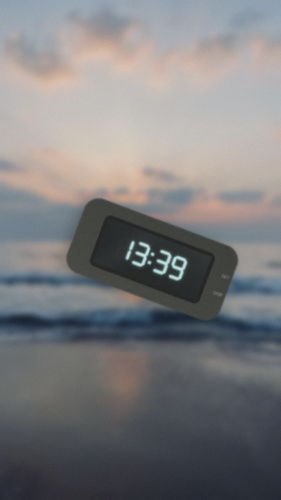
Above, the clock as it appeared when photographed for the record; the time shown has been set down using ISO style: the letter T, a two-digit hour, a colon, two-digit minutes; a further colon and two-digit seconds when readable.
T13:39
